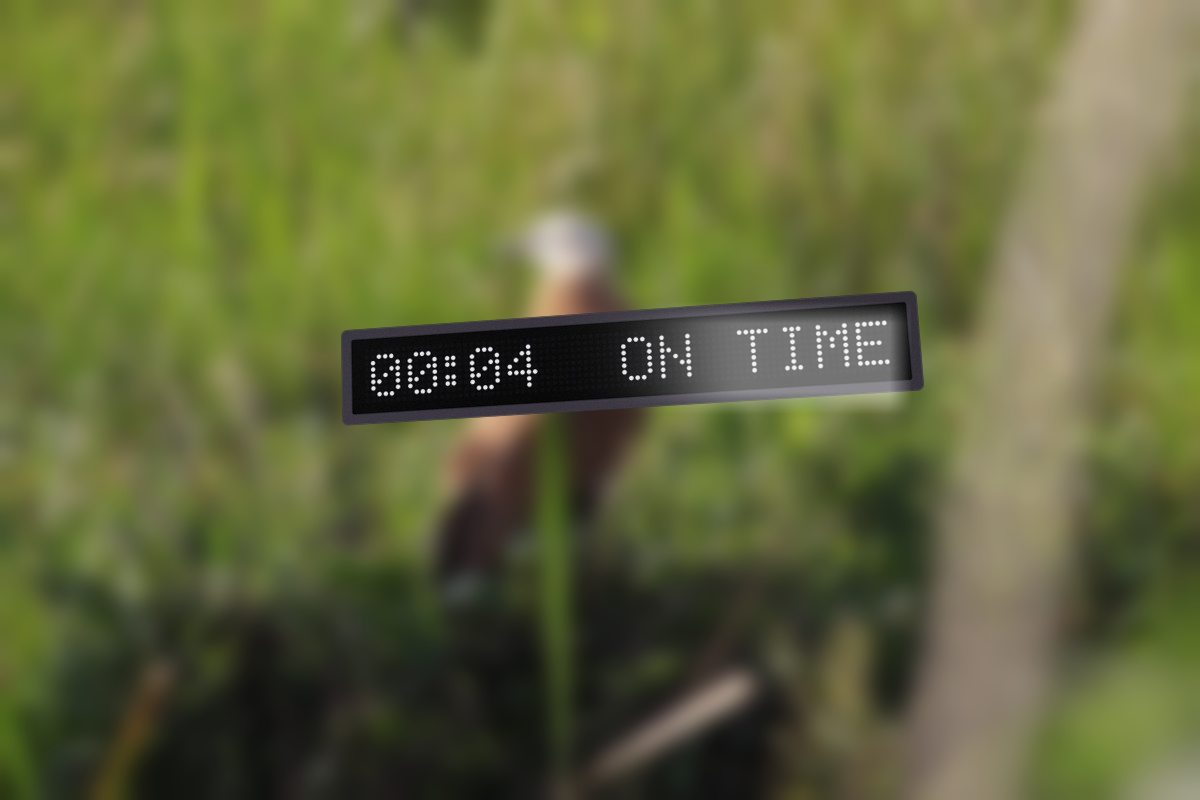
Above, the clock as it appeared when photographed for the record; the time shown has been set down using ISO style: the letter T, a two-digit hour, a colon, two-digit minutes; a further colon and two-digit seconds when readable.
T00:04
